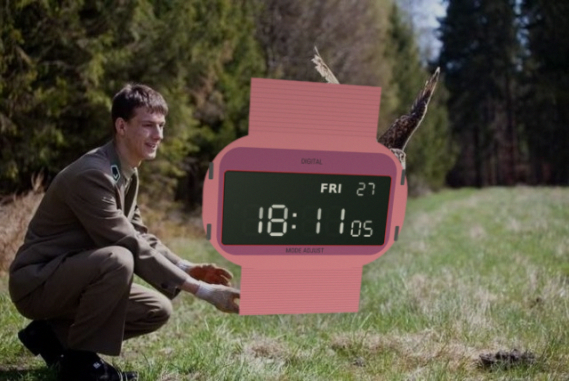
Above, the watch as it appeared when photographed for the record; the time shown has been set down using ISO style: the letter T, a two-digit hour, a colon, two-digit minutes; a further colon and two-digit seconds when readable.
T18:11:05
